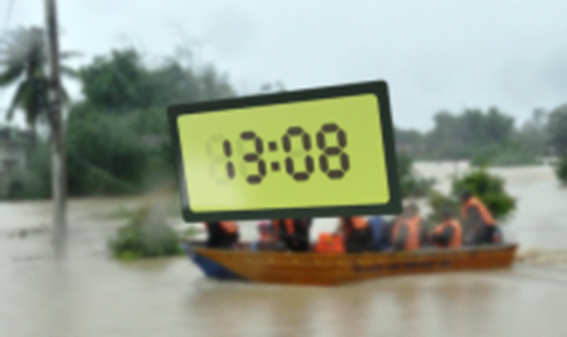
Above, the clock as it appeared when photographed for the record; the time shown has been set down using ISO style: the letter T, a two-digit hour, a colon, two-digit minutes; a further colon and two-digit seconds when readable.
T13:08
